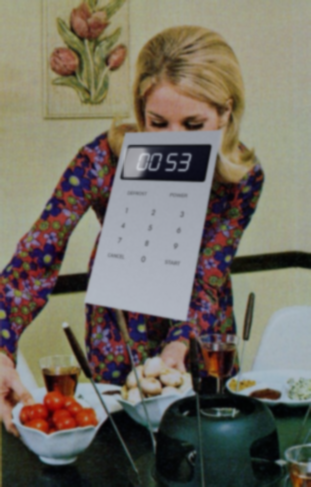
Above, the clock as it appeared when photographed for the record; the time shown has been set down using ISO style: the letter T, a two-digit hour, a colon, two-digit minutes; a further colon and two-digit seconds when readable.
T00:53
